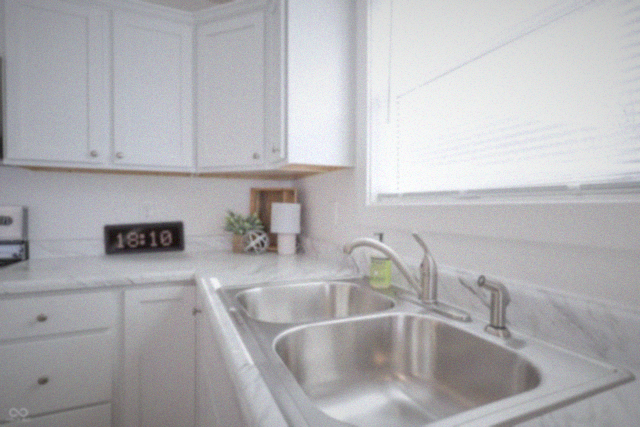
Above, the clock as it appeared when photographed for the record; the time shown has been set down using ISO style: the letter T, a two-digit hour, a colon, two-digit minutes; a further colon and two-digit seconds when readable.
T18:10
